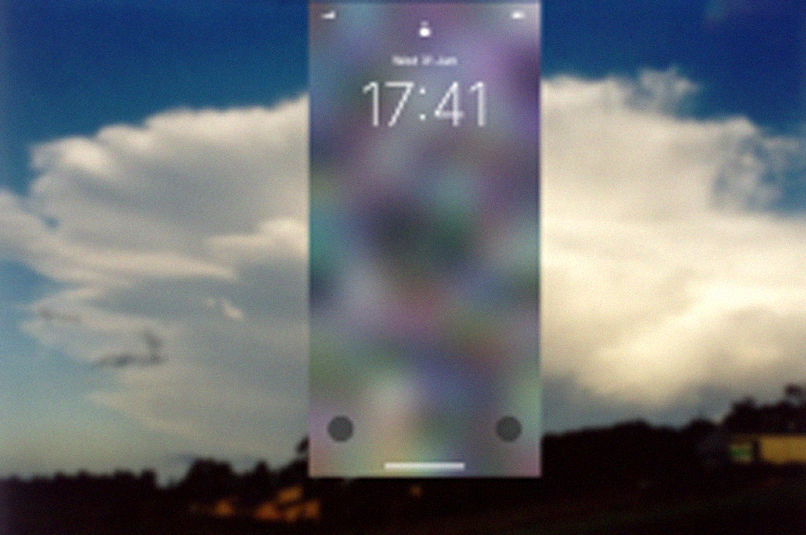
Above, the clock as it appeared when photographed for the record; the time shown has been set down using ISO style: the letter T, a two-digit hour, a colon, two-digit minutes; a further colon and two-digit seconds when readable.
T17:41
